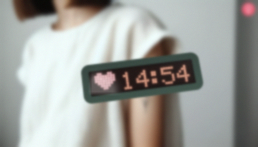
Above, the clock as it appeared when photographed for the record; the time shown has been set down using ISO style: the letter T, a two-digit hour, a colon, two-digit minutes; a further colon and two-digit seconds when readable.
T14:54
